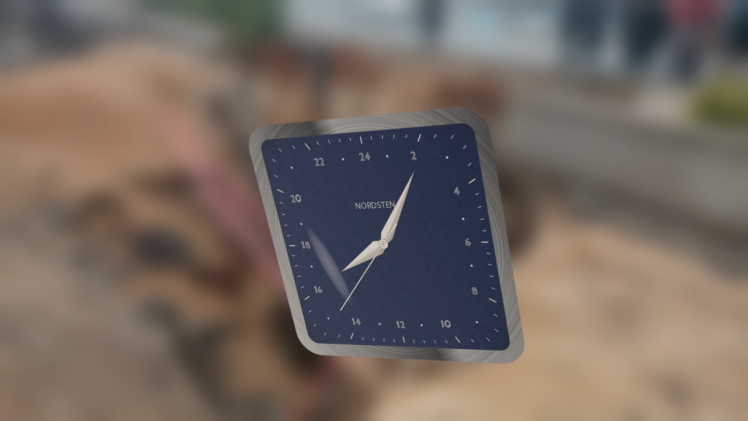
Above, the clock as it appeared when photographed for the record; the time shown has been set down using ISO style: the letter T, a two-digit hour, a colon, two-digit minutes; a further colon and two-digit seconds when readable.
T16:05:37
